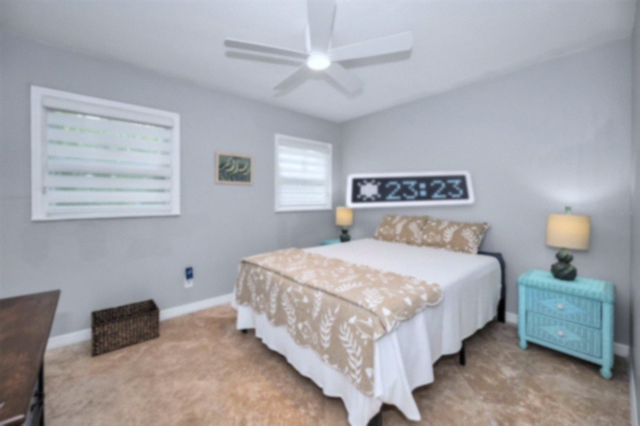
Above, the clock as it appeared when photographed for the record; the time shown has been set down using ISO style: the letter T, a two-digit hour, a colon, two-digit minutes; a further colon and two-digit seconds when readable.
T23:23
